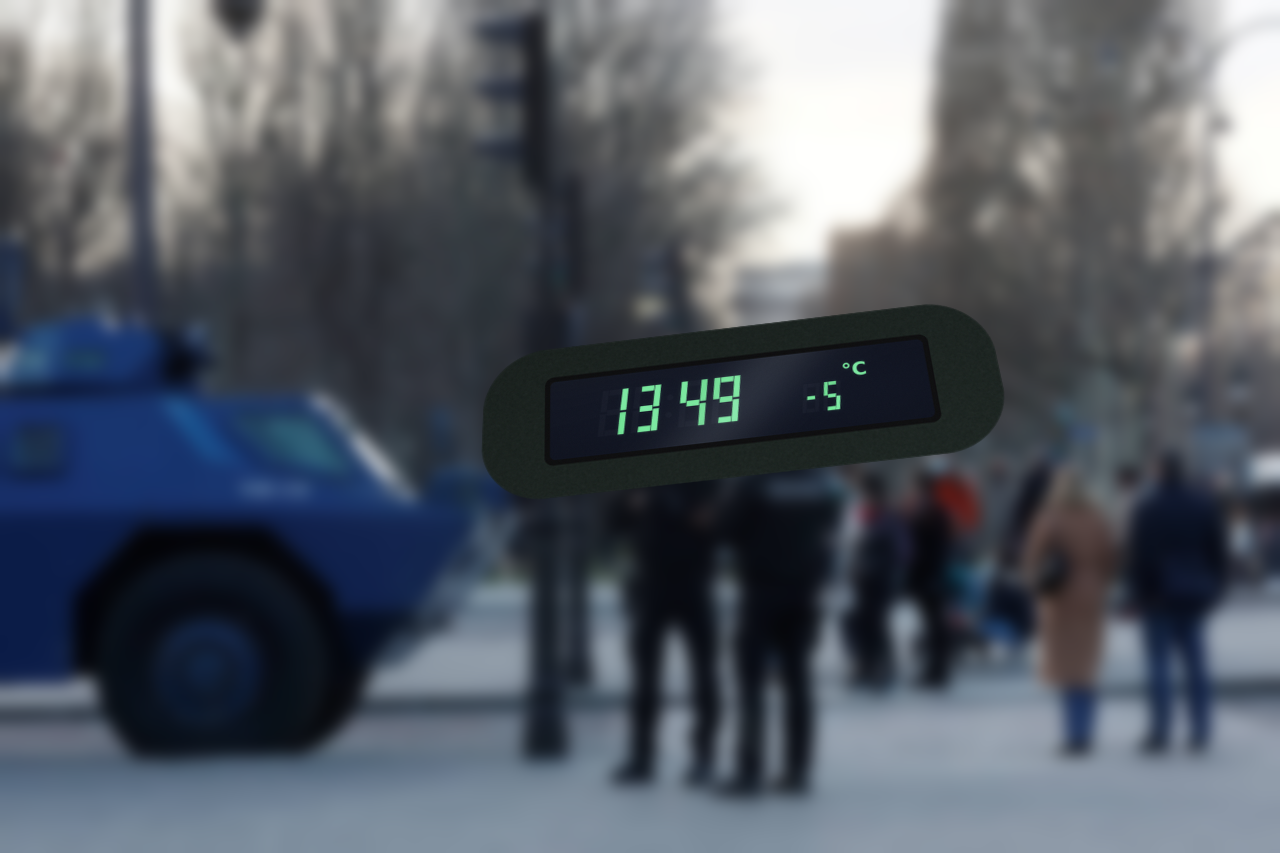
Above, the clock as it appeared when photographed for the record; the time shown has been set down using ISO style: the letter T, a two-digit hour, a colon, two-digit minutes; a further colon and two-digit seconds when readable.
T13:49
